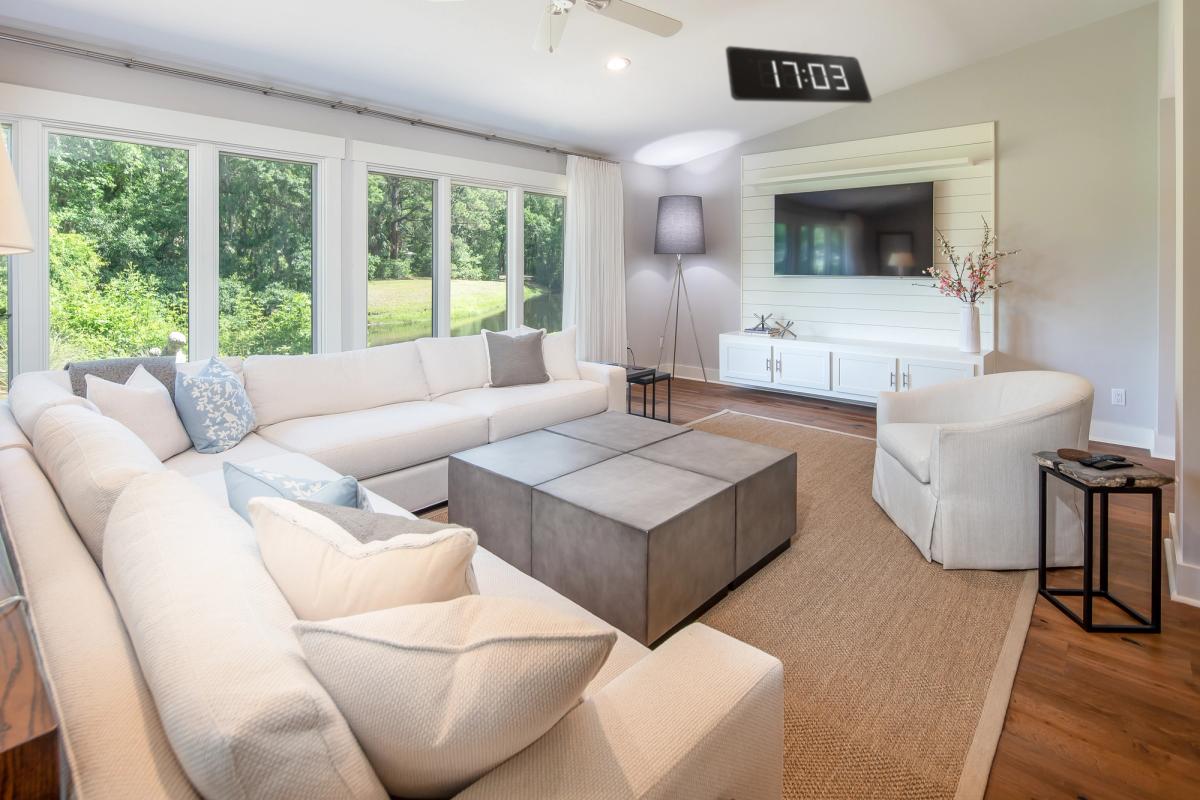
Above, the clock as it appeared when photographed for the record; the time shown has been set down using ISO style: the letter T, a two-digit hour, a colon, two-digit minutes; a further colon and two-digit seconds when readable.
T17:03
